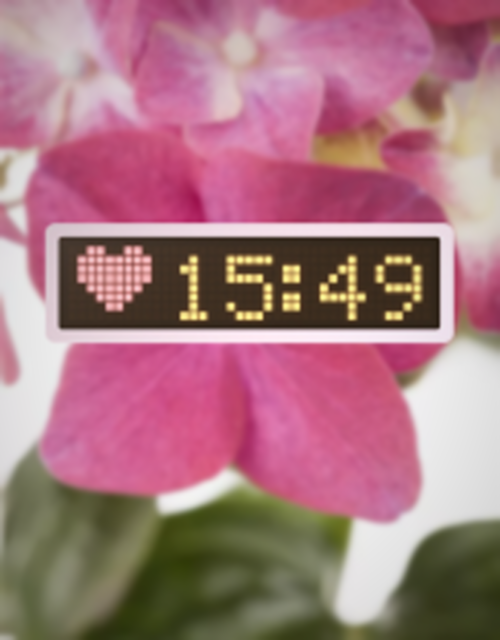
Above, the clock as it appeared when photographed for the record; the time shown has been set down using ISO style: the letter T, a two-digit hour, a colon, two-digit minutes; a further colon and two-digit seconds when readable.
T15:49
